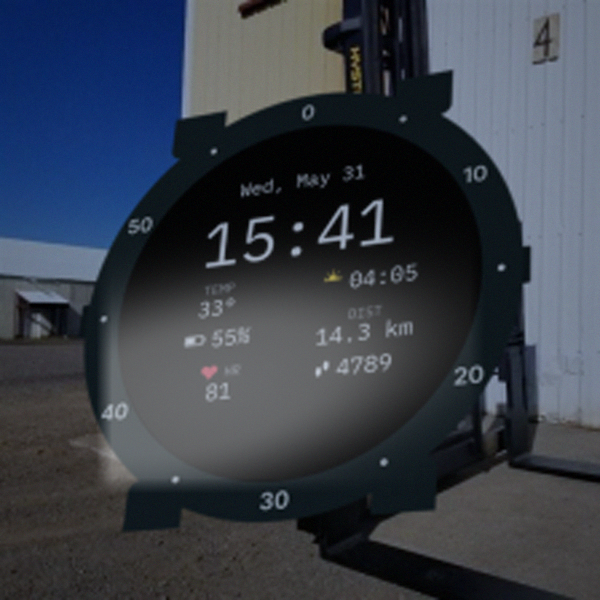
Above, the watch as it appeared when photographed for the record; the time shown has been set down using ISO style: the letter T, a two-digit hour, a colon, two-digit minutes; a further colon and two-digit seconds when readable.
T15:41
